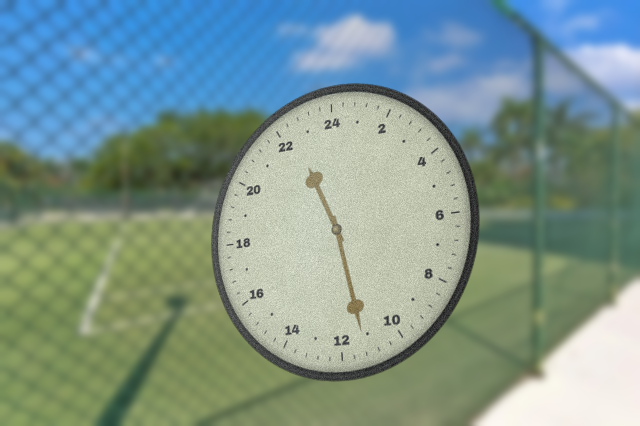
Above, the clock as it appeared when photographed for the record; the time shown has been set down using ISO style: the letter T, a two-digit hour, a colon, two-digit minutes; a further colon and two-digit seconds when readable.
T22:28
